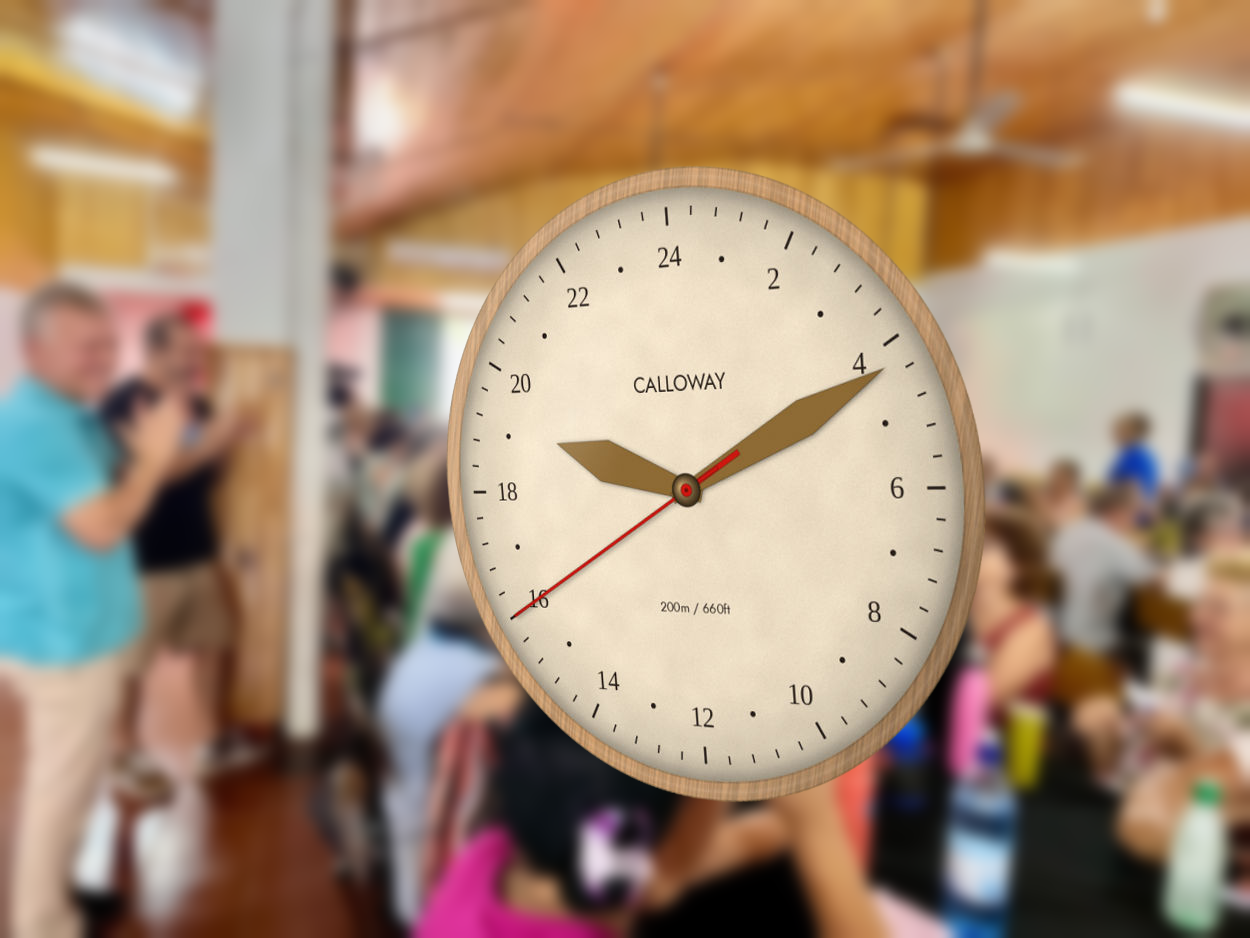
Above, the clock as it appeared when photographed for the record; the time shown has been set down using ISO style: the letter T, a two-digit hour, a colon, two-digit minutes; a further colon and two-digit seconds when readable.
T19:10:40
